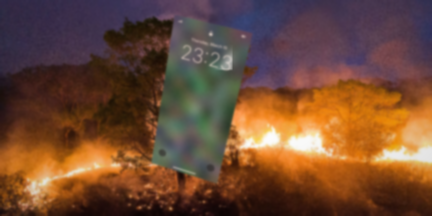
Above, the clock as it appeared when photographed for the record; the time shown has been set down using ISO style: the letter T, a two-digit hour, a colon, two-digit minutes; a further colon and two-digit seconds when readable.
T23:23
